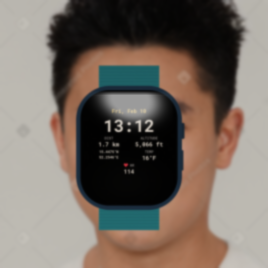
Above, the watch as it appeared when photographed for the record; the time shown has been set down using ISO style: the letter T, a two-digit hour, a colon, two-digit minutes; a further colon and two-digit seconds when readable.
T13:12
